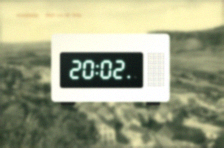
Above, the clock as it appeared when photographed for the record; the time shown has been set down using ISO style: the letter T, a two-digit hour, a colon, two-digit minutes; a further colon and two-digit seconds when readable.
T20:02
